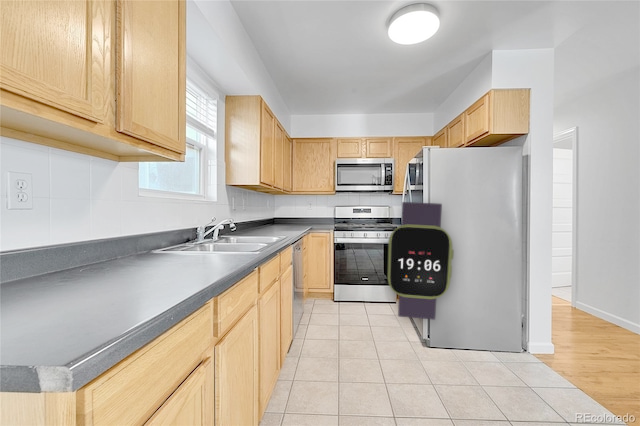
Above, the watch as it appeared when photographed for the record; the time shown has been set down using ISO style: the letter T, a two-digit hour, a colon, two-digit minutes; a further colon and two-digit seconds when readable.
T19:06
